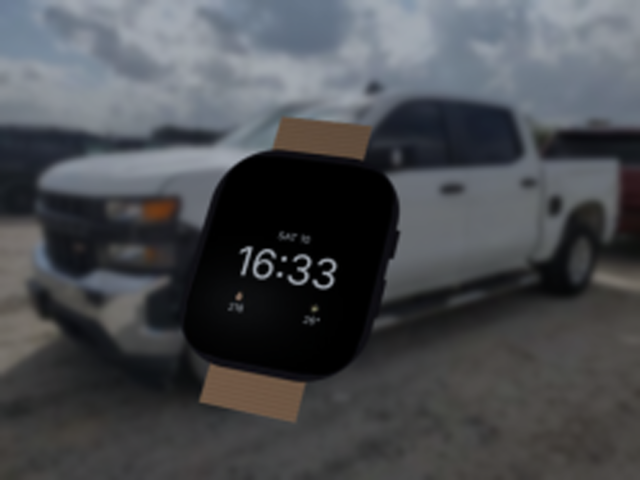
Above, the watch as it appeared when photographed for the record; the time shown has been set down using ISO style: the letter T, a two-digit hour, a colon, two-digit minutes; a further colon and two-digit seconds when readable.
T16:33
